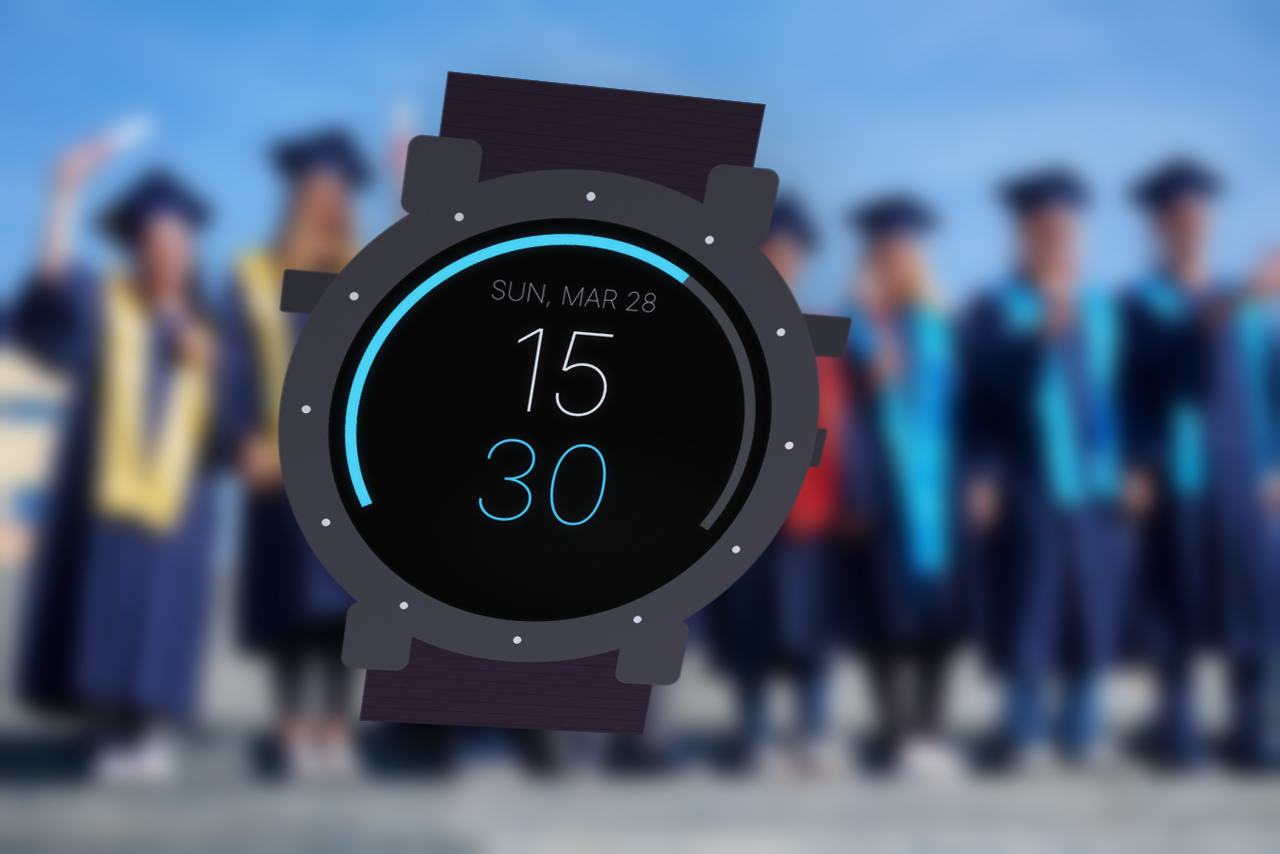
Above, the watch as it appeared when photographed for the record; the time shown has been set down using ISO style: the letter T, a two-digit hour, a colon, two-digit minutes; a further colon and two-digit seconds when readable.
T15:30
